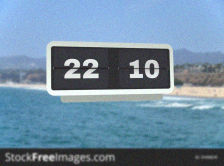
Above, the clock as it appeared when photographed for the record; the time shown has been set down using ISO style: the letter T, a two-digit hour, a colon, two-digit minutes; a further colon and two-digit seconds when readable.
T22:10
